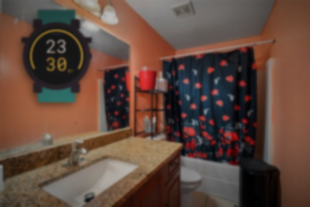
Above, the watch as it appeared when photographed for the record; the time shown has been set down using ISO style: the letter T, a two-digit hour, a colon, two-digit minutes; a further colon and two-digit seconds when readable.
T23:30
